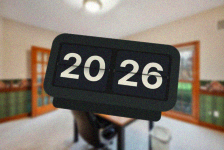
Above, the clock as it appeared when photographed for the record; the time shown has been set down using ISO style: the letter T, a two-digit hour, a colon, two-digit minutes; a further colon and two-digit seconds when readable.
T20:26
